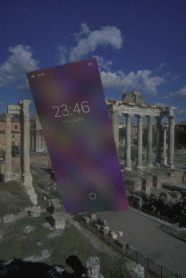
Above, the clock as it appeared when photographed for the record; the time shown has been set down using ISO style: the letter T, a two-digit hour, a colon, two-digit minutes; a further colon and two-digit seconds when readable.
T23:46
